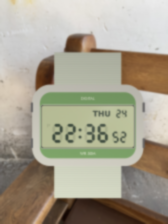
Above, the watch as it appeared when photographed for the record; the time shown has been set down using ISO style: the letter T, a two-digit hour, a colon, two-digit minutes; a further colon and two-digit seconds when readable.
T22:36:52
